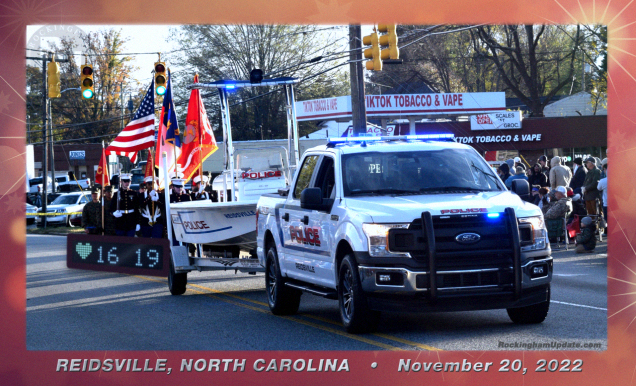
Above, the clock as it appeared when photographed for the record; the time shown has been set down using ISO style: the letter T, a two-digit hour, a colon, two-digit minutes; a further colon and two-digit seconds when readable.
T16:19
